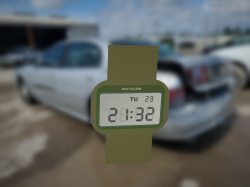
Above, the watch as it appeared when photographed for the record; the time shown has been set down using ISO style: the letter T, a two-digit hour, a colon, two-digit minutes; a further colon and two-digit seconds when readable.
T21:32
